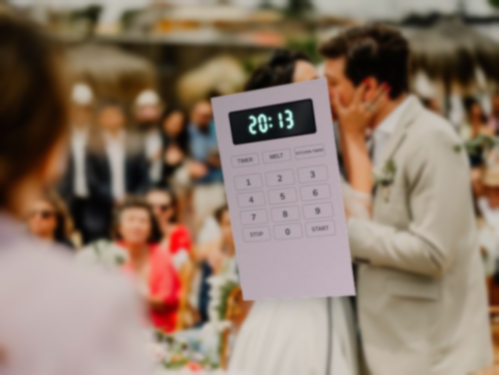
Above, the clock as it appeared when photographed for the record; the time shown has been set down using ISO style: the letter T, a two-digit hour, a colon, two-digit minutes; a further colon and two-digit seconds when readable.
T20:13
